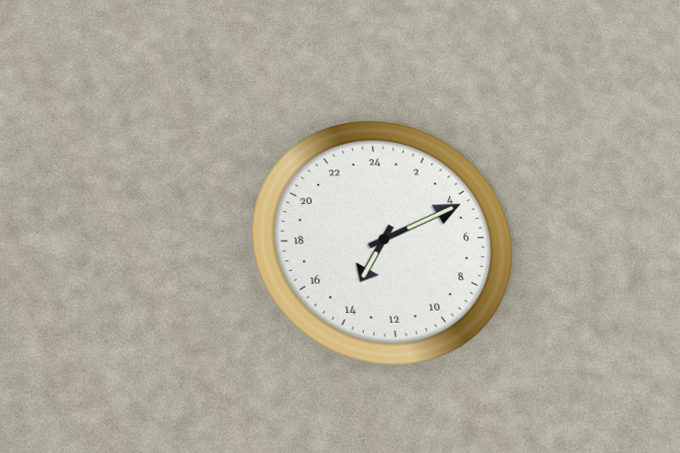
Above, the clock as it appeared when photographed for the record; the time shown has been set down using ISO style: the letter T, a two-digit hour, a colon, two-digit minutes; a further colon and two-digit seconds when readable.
T14:11
